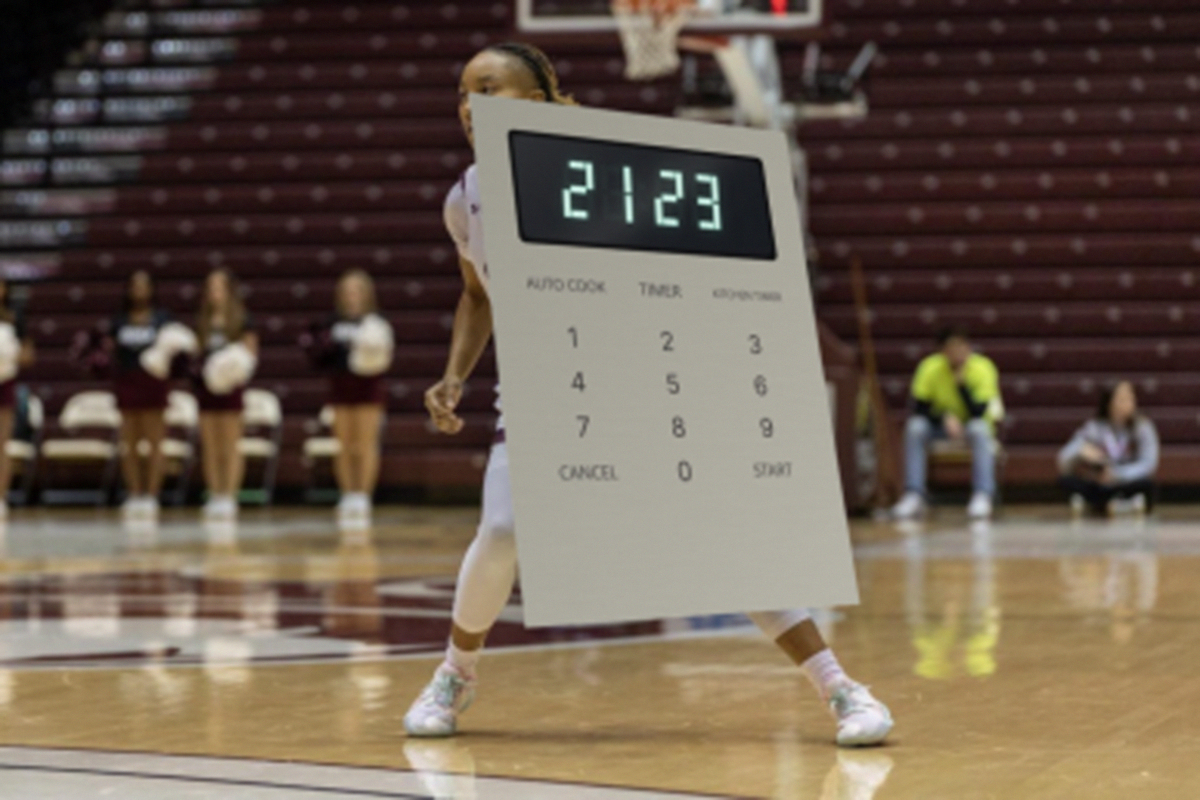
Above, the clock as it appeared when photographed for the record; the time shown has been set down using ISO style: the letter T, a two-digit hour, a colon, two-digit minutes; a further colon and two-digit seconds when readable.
T21:23
